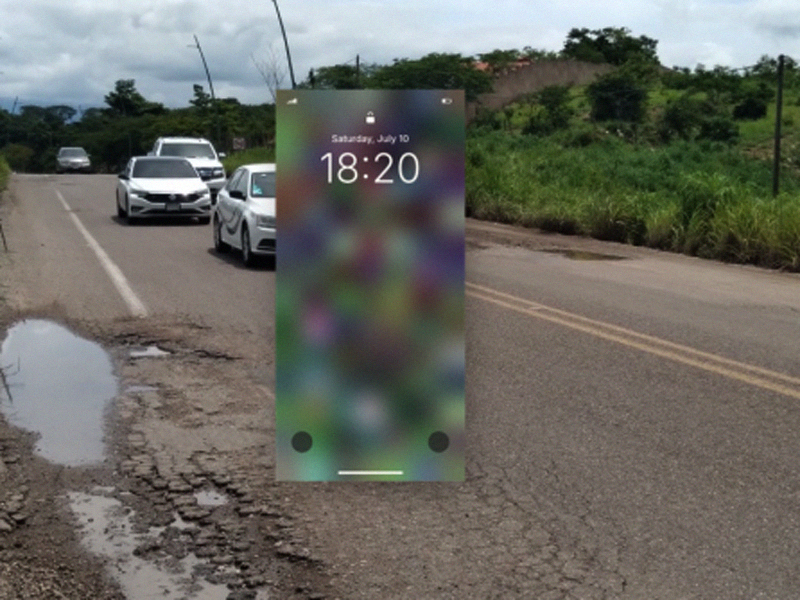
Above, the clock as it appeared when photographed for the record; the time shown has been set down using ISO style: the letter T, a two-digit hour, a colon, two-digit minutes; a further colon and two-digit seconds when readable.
T18:20
